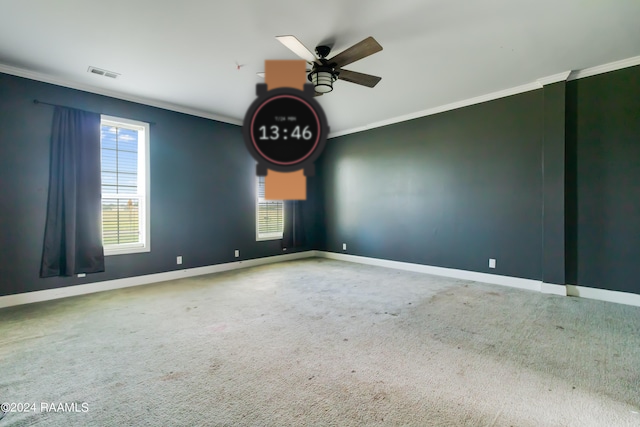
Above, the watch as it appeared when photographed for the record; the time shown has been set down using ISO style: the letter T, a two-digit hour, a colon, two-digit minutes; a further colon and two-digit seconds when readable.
T13:46
